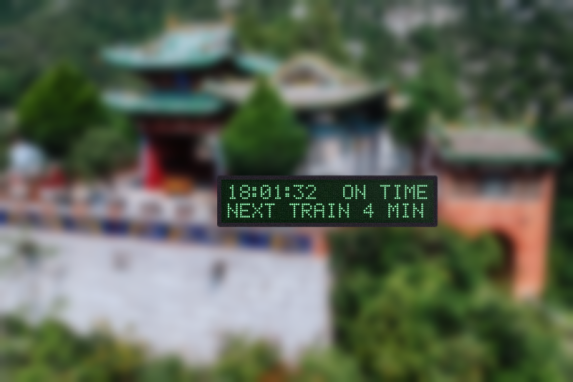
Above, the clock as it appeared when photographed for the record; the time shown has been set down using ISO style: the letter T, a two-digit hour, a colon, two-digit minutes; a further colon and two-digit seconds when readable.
T18:01:32
